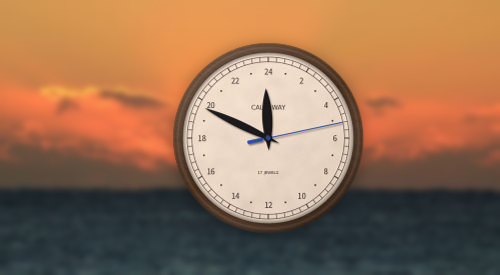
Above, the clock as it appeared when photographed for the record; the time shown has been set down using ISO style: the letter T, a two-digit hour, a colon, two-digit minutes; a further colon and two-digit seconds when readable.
T23:49:13
